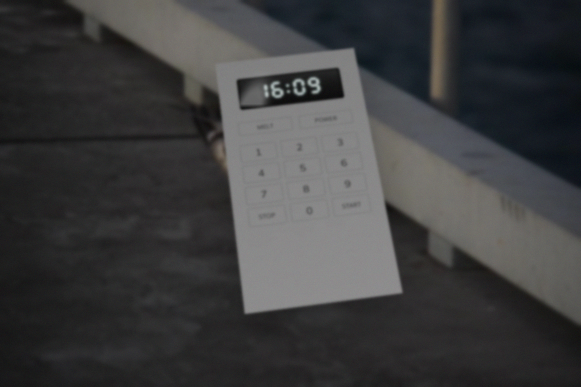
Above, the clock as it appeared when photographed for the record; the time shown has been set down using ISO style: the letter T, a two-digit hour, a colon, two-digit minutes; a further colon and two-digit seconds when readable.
T16:09
